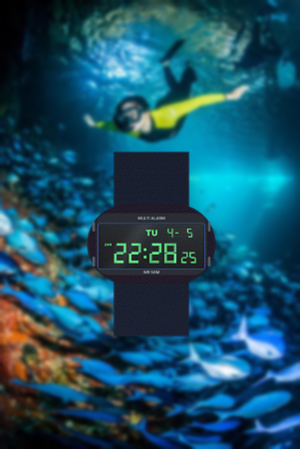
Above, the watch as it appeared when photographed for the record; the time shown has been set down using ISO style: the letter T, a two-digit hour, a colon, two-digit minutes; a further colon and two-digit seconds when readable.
T22:28:25
